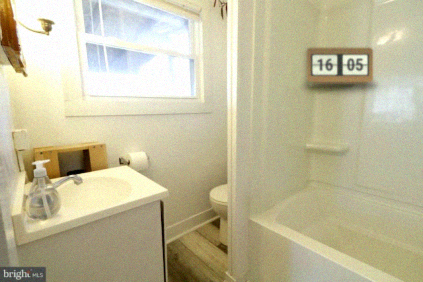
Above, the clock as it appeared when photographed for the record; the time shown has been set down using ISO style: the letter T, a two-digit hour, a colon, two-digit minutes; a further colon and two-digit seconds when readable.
T16:05
